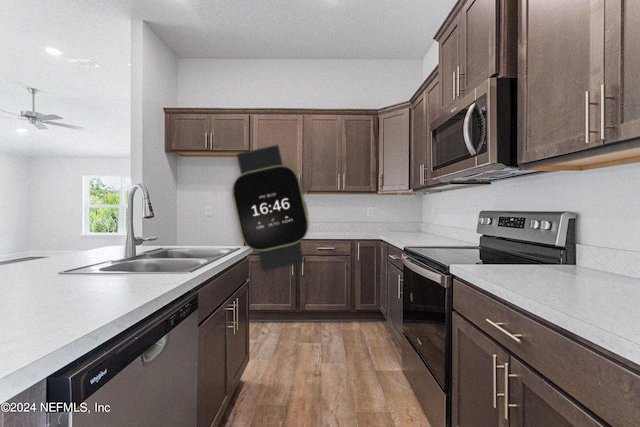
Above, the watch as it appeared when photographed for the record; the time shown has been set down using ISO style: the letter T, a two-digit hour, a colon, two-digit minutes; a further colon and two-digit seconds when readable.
T16:46
